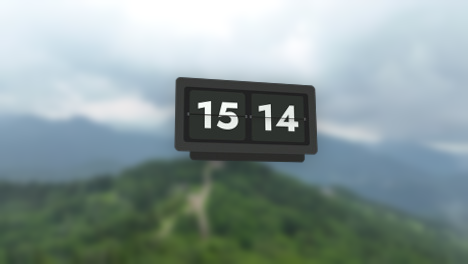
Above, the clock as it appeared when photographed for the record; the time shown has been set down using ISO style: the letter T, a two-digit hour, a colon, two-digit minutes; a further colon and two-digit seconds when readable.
T15:14
